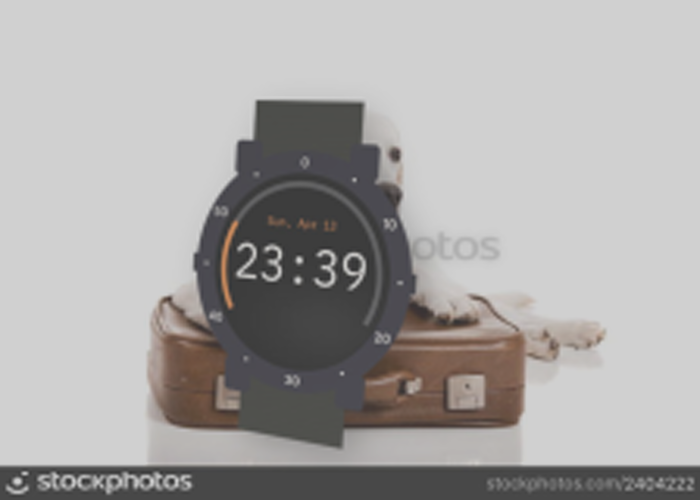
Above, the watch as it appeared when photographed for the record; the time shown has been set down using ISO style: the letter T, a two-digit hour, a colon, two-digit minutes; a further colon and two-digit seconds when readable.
T23:39
